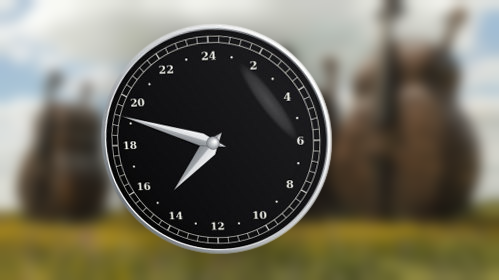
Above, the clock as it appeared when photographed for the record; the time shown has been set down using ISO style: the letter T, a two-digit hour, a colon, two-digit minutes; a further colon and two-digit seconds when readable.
T14:48
